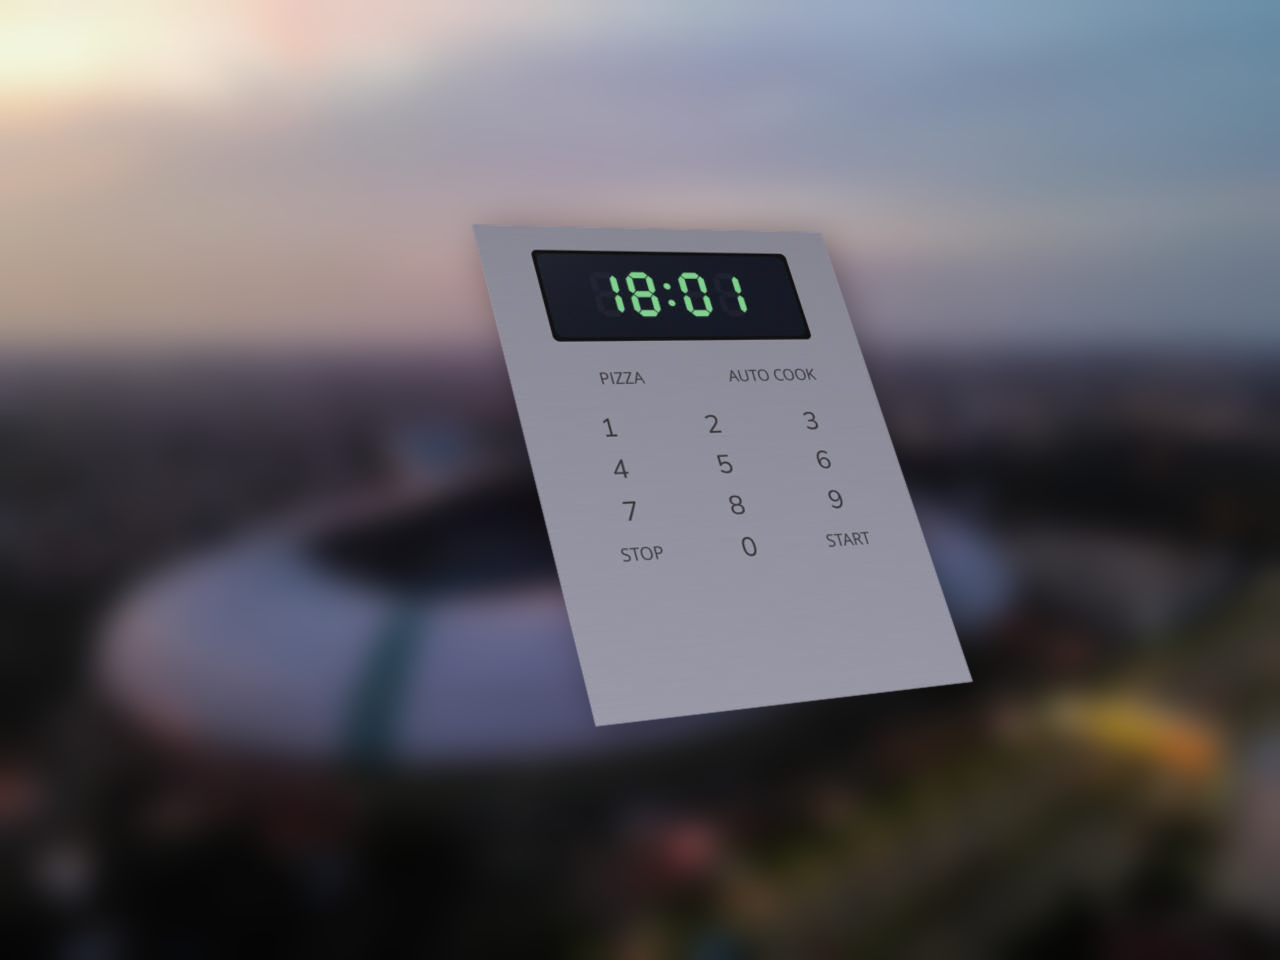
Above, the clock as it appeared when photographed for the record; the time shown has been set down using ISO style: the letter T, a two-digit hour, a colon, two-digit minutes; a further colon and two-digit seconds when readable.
T18:01
